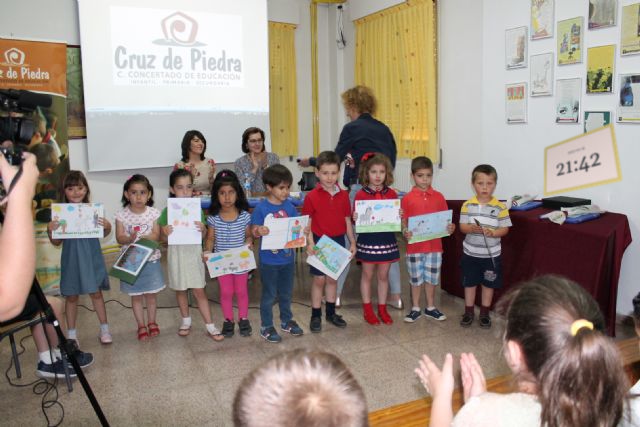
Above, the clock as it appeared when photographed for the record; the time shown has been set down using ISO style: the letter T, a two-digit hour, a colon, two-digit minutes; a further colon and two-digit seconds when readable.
T21:42
